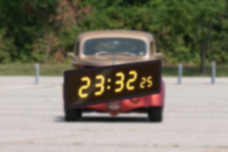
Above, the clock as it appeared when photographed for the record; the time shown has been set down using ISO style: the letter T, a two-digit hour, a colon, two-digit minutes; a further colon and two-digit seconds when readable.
T23:32
